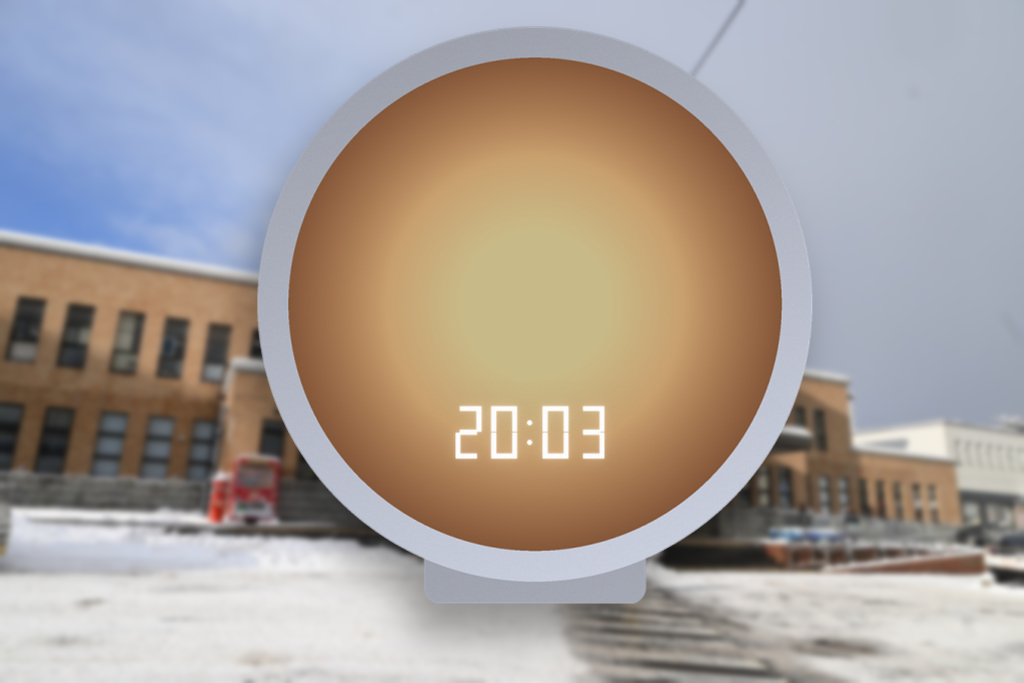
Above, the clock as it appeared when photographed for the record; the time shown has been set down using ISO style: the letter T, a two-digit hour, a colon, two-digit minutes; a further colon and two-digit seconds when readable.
T20:03
